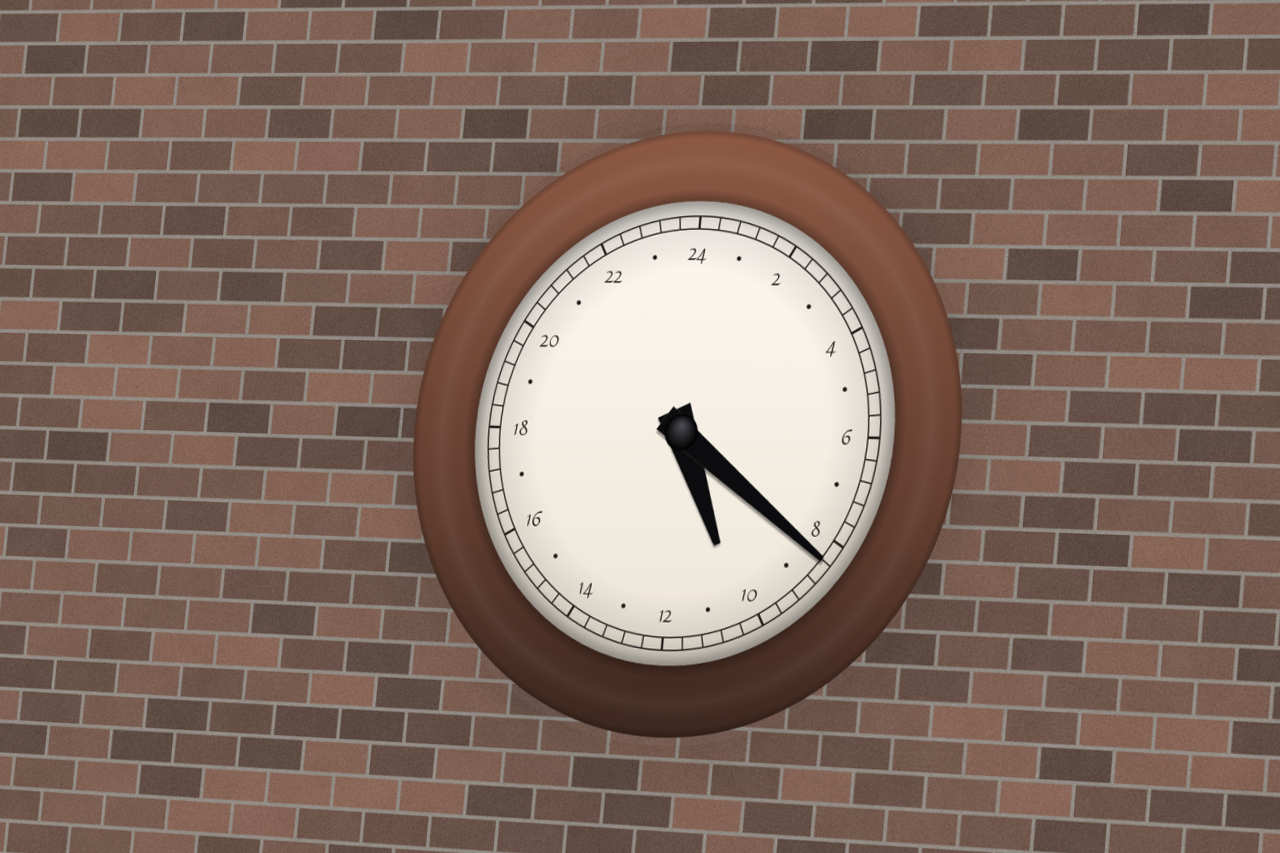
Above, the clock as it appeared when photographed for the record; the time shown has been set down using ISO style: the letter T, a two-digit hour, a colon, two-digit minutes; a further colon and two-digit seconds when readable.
T10:21
